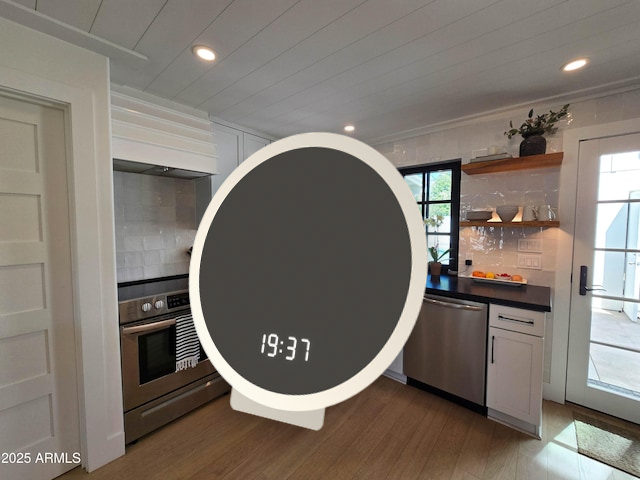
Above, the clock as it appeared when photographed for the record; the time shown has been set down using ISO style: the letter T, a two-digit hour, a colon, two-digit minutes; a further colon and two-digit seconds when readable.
T19:37
